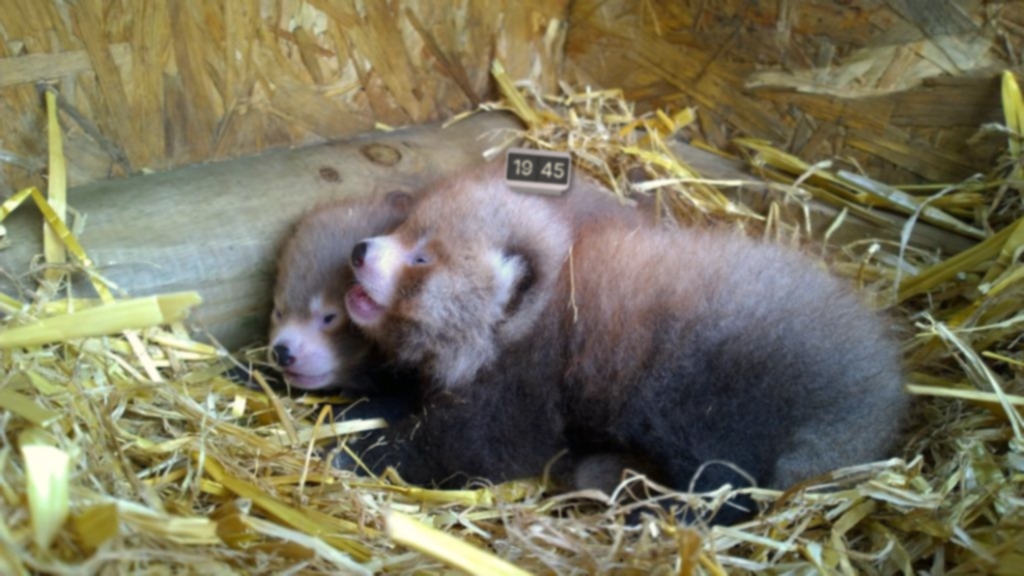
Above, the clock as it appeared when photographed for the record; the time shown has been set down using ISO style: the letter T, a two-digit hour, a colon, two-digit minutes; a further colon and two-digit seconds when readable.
T19:45
